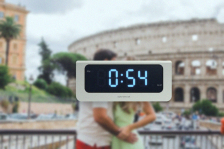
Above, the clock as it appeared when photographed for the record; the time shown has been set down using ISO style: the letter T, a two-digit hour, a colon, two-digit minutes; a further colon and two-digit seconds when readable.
T00:54
